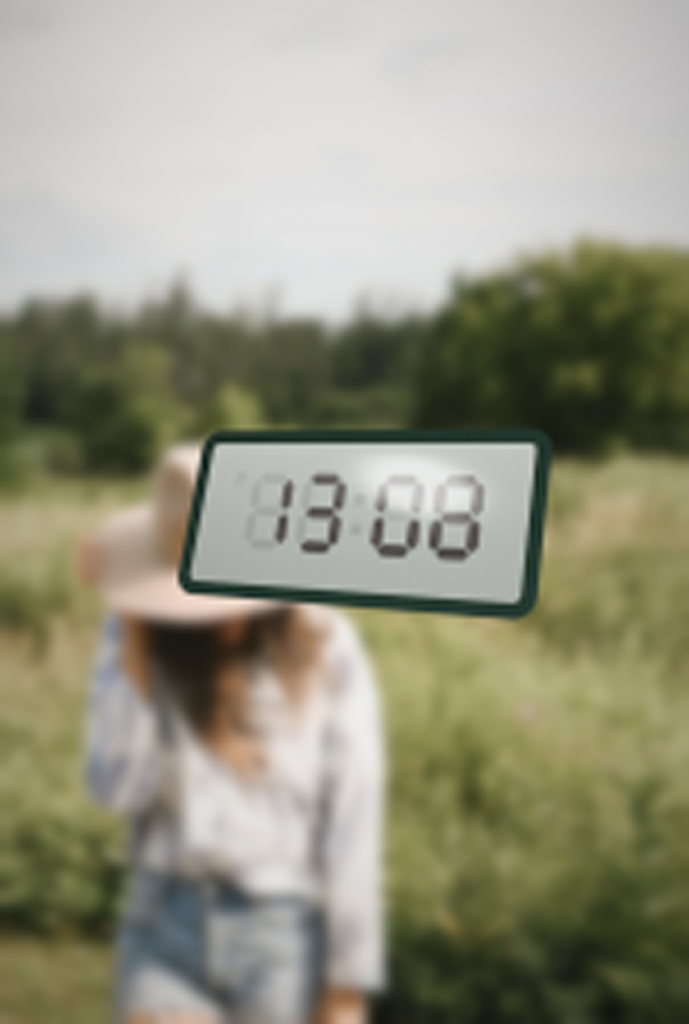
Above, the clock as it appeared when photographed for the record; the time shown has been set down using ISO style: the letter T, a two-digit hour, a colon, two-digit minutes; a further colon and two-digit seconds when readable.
T13:08
